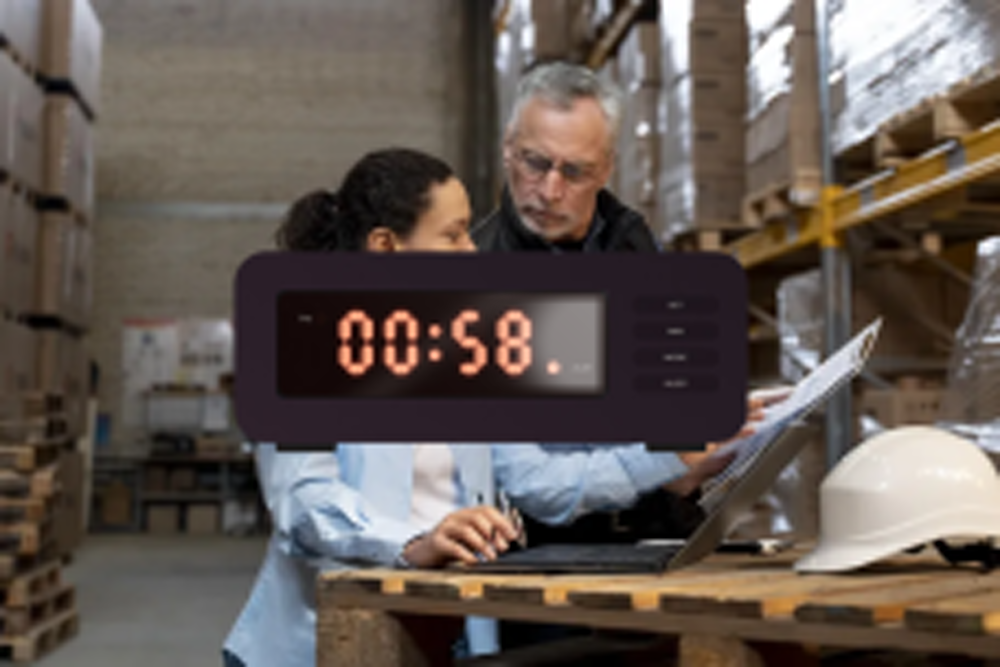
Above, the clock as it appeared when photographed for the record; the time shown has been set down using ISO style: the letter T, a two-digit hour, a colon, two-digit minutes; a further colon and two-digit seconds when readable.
T00:58
